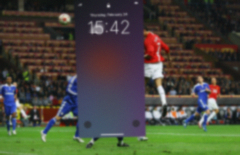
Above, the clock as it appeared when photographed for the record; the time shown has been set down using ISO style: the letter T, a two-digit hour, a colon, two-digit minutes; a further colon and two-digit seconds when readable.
T15:42
